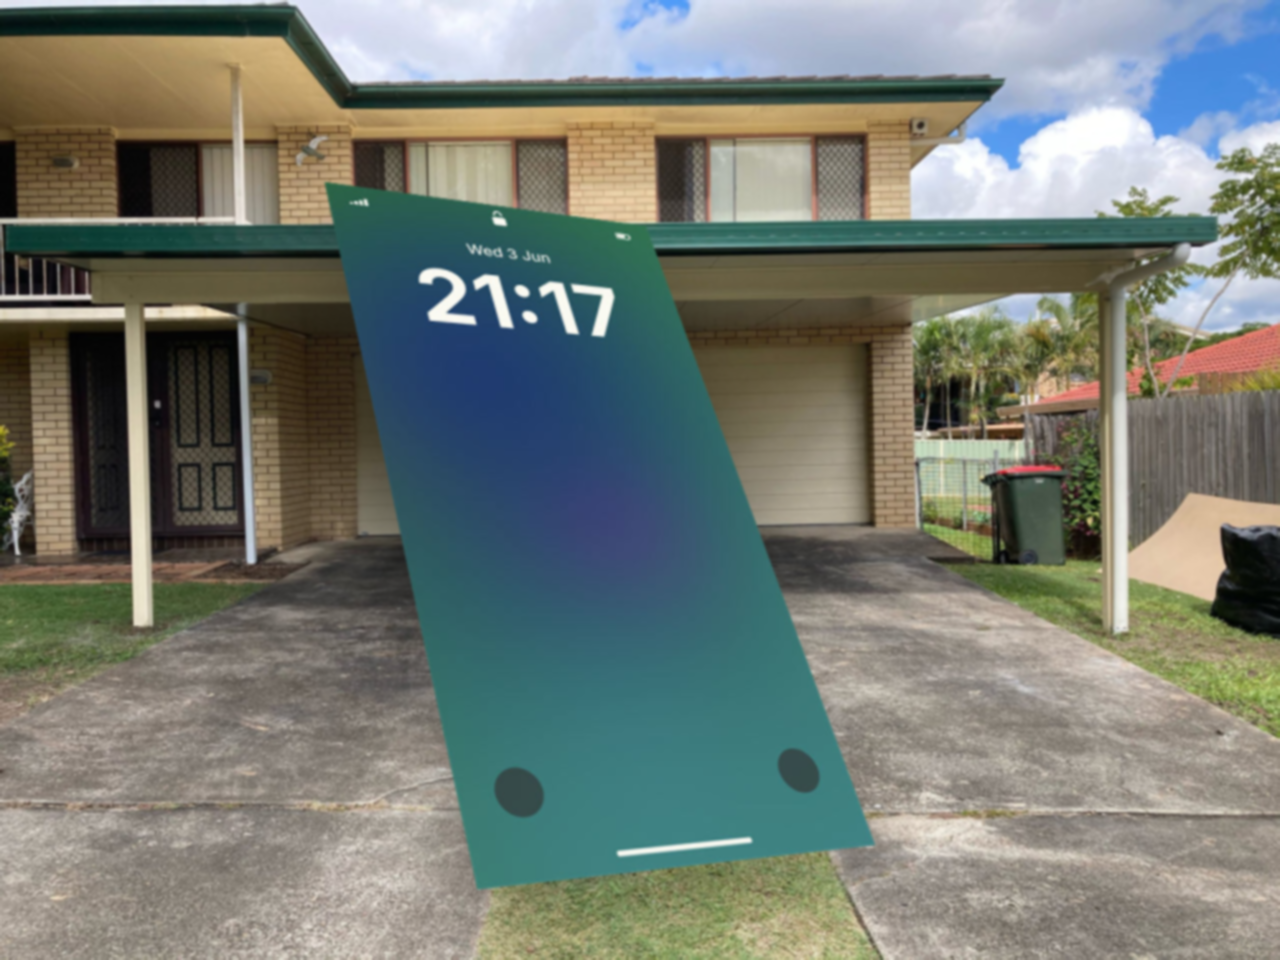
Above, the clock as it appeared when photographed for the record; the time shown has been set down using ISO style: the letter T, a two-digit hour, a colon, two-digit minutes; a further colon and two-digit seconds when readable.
T21:17
